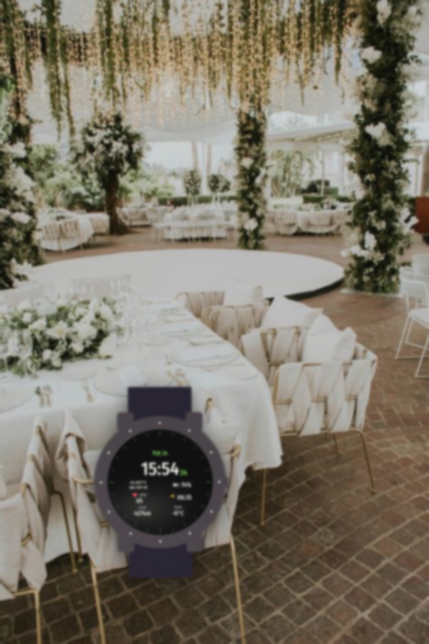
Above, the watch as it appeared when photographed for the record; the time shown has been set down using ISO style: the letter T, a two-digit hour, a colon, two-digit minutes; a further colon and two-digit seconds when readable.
T15:54
